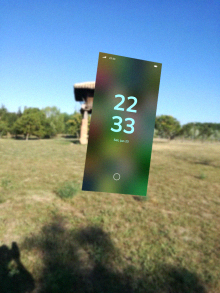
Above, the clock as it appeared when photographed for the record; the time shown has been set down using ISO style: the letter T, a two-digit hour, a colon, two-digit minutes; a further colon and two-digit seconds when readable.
T22:33
